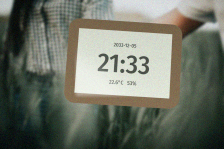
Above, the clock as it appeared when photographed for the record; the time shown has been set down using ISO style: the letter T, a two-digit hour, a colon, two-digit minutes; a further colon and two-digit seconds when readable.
T21:33
